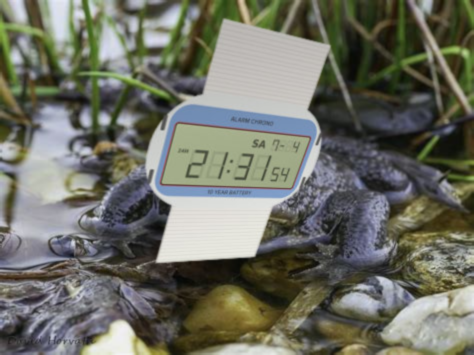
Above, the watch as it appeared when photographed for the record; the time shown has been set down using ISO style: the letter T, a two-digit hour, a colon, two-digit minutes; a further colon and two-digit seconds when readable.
T21:31:54
